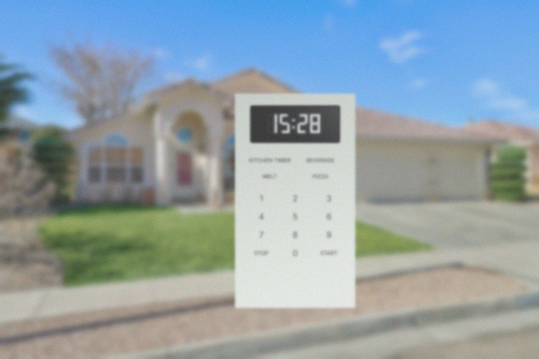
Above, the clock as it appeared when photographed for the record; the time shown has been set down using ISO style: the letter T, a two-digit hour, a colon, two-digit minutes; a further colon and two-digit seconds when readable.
T15:28
